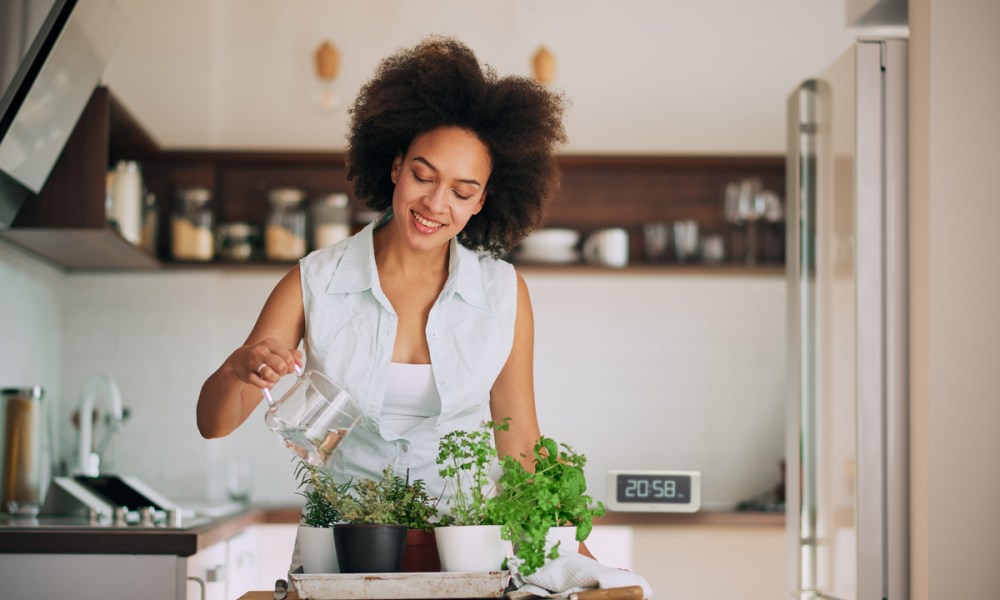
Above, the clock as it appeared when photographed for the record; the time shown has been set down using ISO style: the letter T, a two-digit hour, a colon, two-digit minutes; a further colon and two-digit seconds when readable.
T20:58
